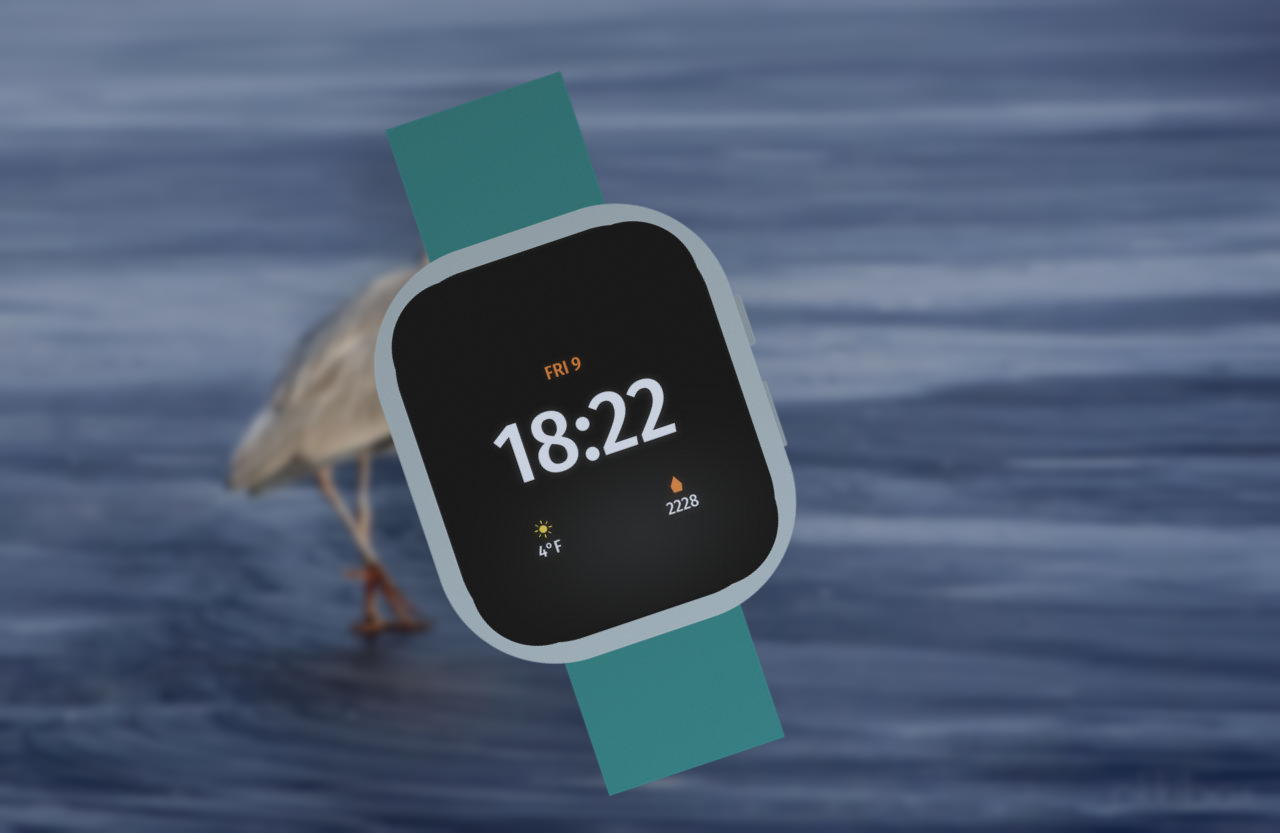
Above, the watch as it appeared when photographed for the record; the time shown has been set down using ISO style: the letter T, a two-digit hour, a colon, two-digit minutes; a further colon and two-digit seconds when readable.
T18:22
